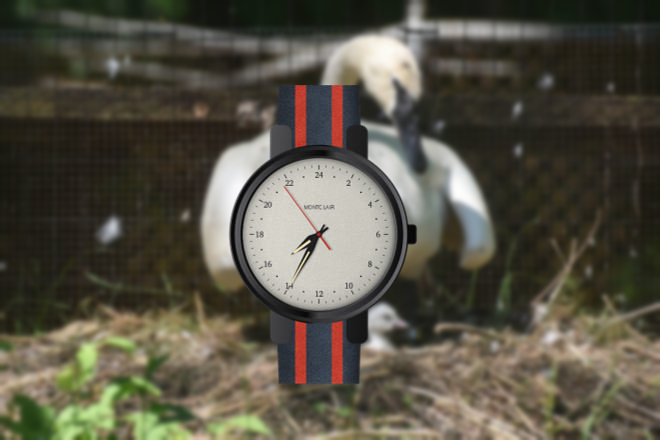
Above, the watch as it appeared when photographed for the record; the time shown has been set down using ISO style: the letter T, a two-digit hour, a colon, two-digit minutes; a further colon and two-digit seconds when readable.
T15:34:54
